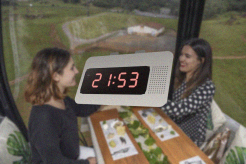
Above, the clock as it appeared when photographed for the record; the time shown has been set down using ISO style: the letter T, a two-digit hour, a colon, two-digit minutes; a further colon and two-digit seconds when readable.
T21:53
